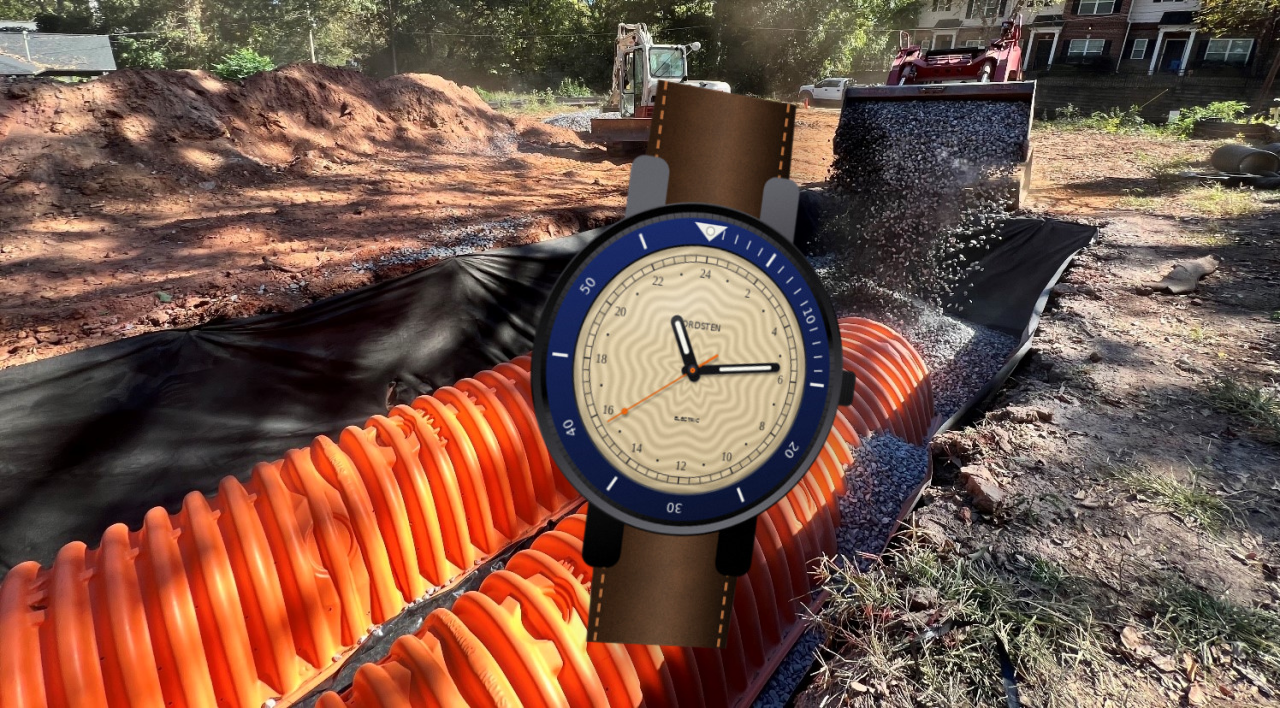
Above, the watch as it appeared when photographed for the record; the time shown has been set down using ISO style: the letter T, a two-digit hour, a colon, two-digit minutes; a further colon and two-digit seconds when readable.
T22:13:39
